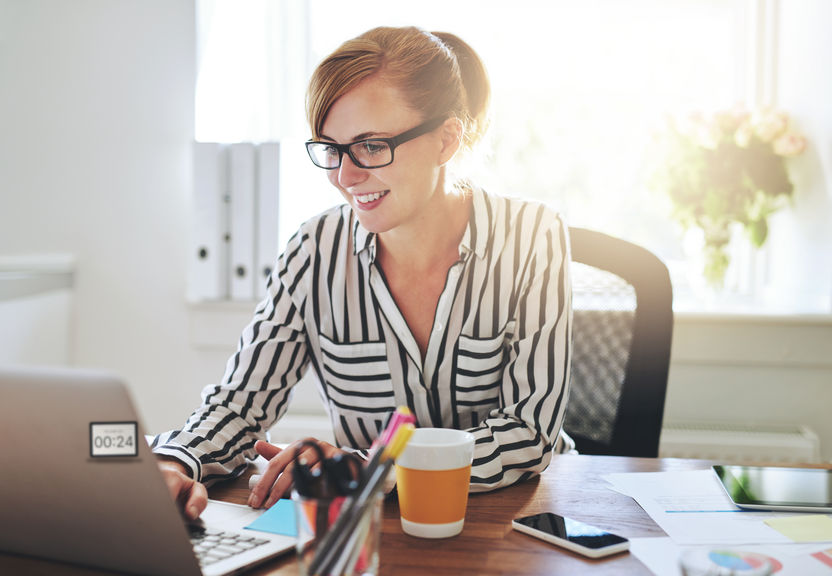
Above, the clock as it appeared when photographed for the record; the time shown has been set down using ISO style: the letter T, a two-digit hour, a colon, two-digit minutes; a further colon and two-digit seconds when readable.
T00:24
